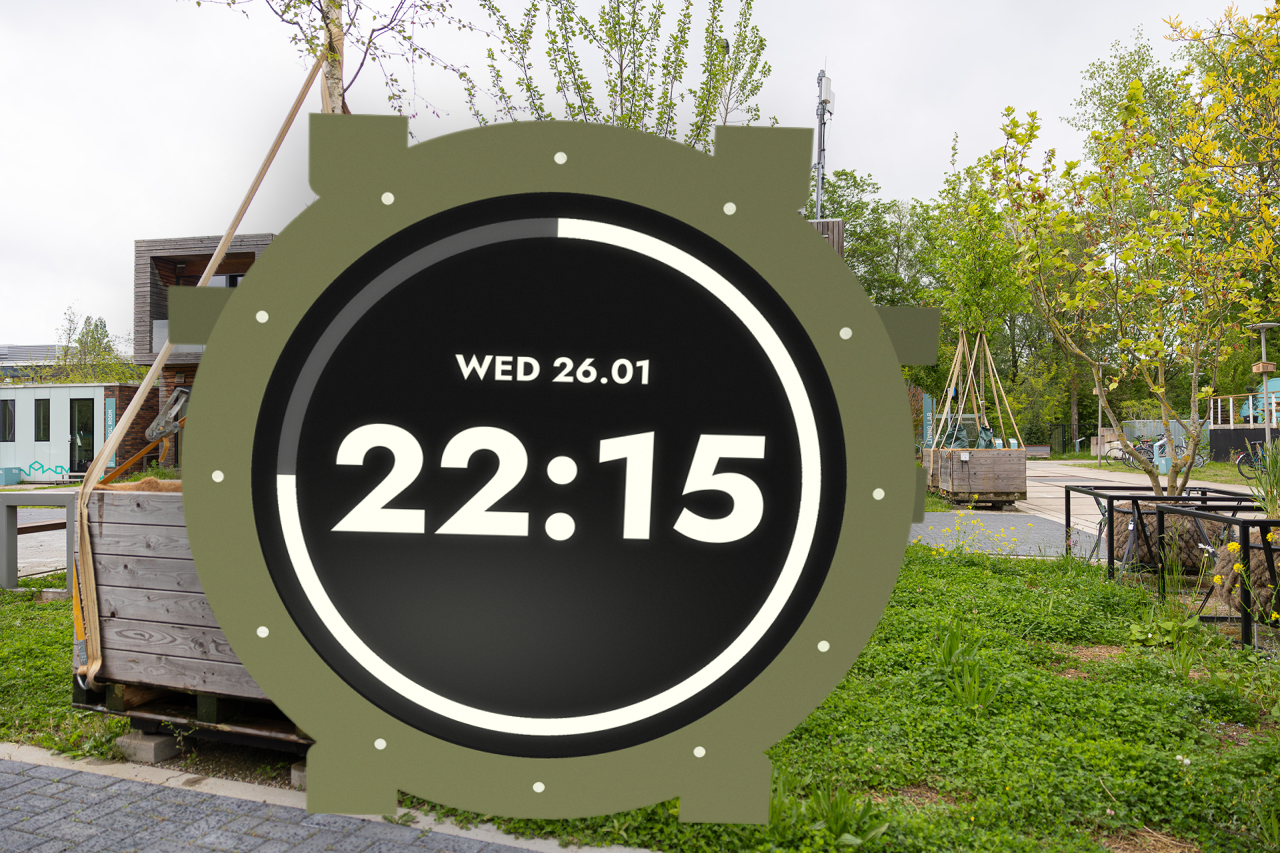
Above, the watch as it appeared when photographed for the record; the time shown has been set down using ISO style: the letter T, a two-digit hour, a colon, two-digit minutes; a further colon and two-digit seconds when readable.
T22:15
